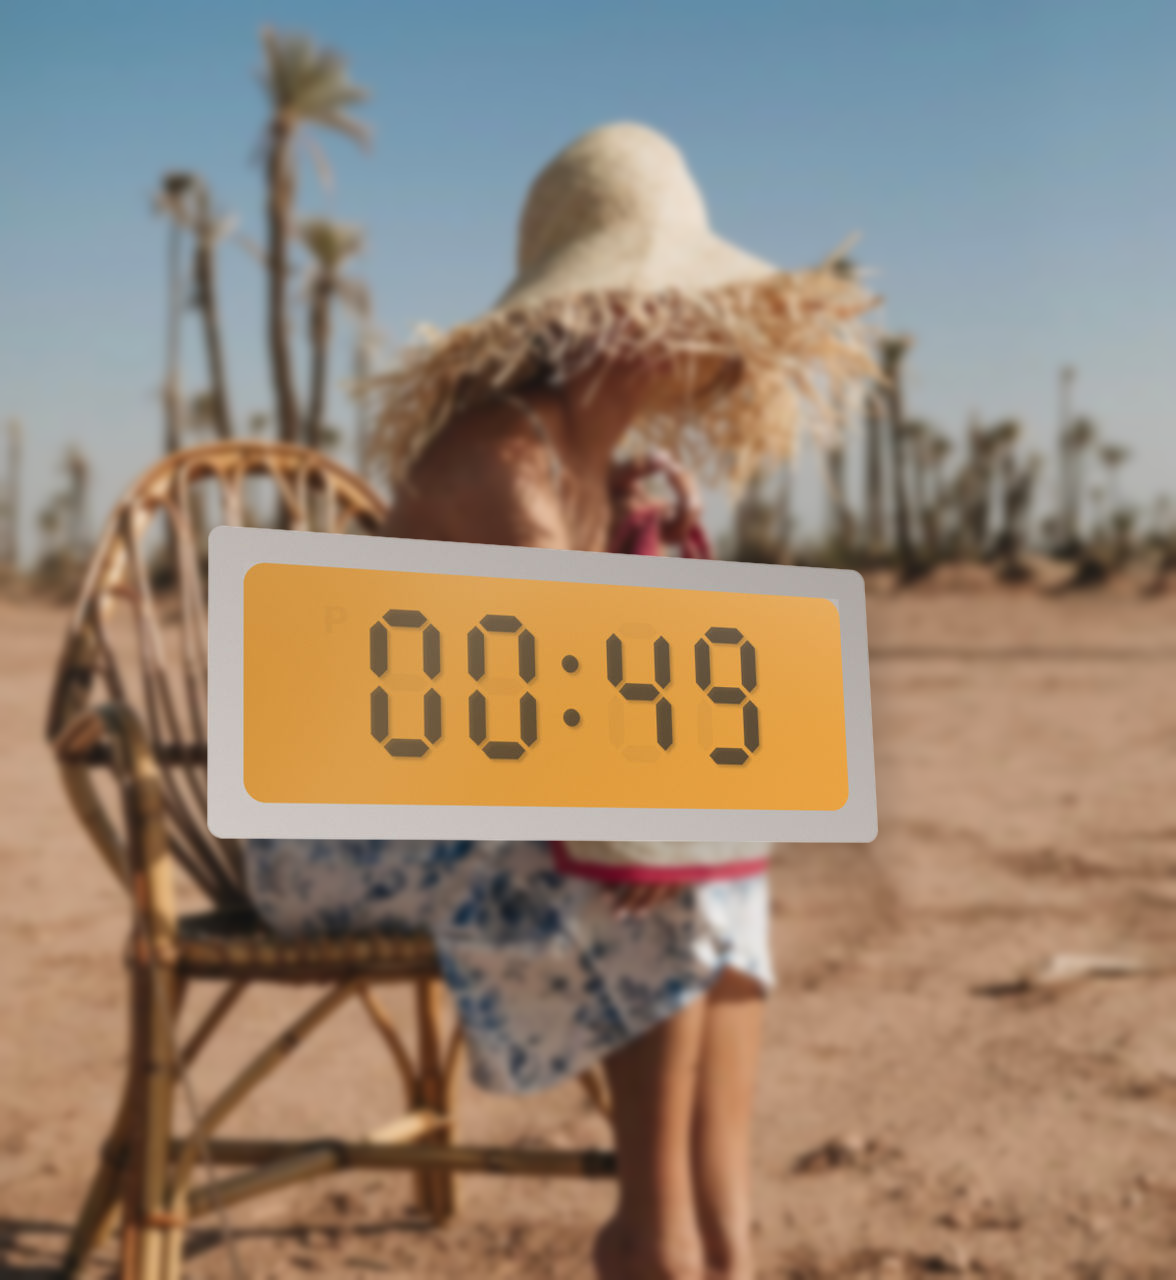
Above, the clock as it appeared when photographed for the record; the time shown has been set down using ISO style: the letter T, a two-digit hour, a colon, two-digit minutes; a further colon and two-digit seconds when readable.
T00:49
